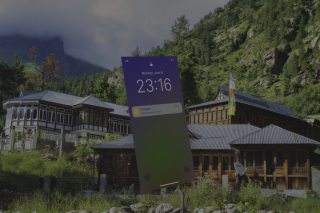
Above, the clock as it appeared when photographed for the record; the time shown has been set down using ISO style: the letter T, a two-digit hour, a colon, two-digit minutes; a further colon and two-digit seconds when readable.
T23:16
